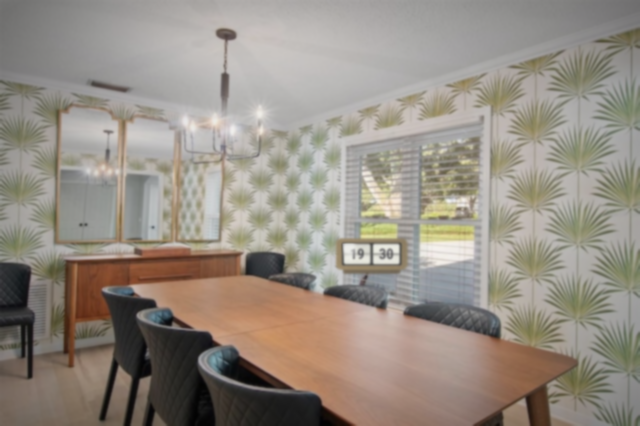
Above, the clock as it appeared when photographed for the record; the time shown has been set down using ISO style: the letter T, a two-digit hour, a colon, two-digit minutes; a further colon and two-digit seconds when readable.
T19:30
